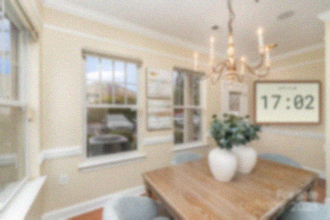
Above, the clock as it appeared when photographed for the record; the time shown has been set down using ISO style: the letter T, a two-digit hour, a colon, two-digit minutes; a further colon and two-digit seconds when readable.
T17:02
